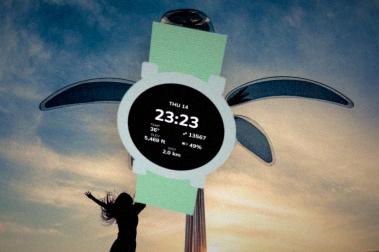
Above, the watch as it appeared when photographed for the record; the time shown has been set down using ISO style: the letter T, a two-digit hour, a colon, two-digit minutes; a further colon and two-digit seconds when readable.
T23:23
